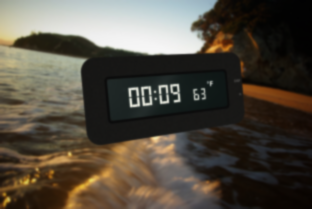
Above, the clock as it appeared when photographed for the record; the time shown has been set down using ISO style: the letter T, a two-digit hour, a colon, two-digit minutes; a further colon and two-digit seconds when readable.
T00:09
